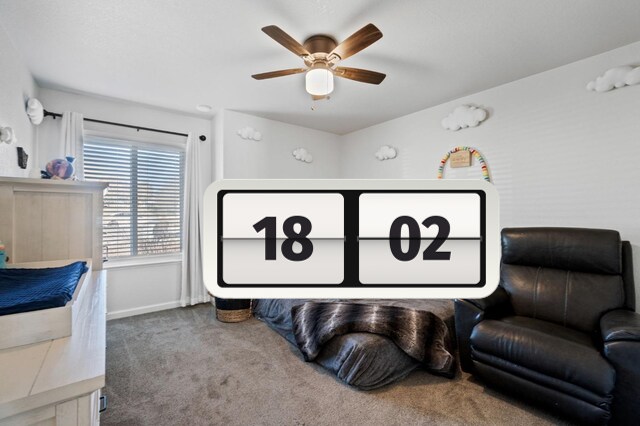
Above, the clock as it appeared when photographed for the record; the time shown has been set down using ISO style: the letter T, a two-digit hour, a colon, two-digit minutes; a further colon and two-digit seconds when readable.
T18:02
